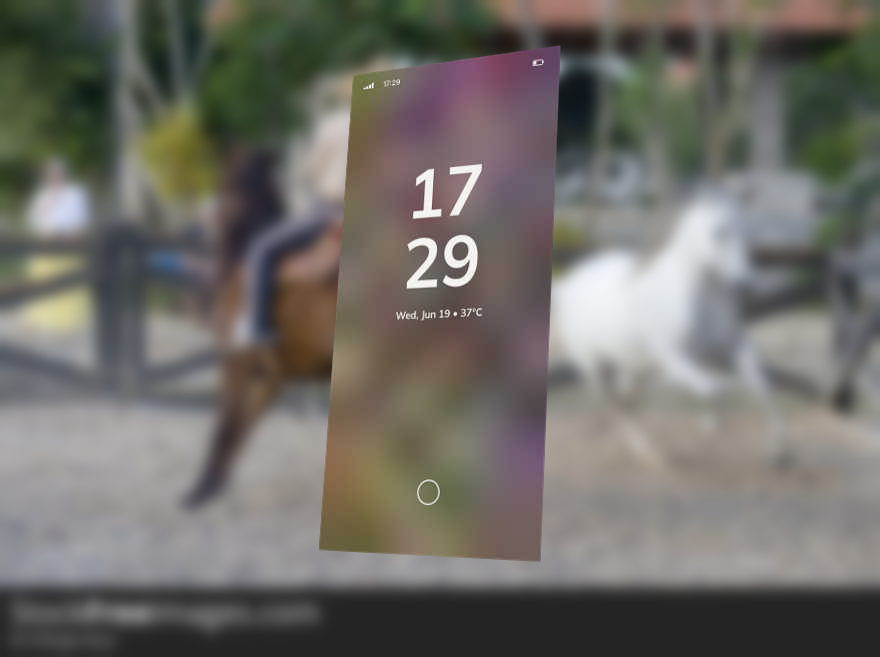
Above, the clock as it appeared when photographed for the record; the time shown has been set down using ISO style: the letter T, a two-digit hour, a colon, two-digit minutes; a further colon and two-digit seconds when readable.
T17:29
